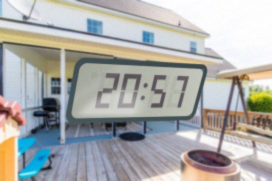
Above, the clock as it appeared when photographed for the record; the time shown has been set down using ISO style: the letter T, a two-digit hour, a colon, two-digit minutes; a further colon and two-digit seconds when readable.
T20:57
